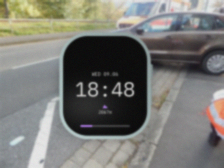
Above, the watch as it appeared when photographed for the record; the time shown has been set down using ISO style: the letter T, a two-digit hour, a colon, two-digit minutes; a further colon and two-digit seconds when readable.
T18:48
